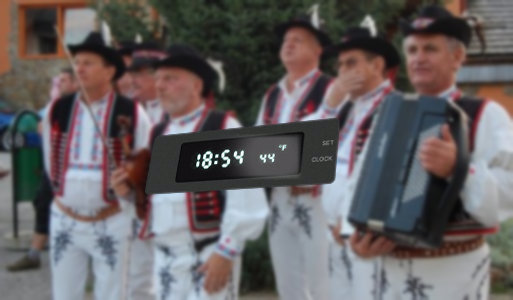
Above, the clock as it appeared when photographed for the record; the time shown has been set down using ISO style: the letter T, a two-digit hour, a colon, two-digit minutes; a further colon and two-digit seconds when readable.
T18:54
